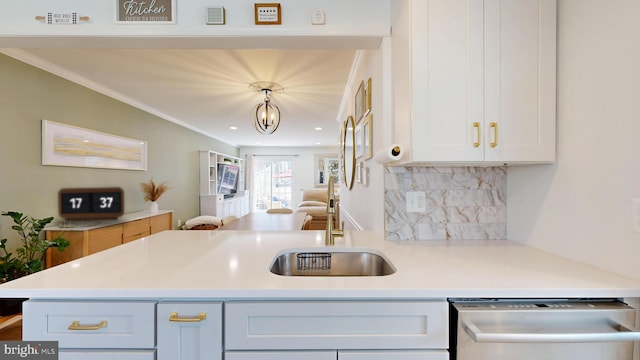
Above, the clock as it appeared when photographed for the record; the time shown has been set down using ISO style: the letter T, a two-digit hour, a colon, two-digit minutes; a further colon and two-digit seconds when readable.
T17:37
